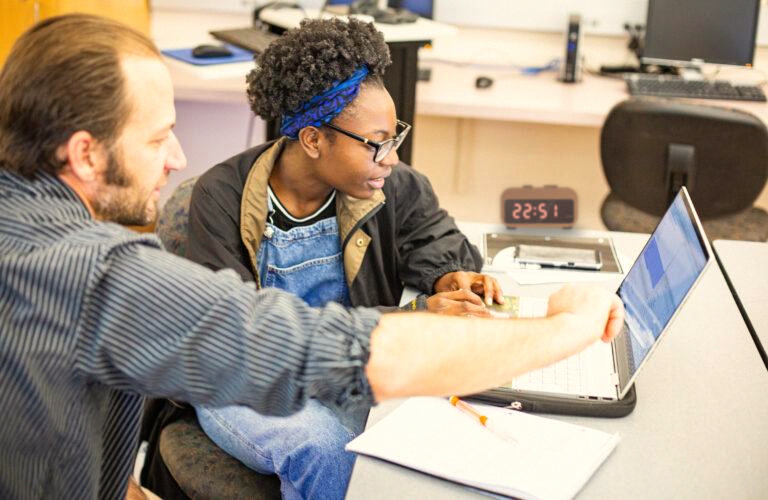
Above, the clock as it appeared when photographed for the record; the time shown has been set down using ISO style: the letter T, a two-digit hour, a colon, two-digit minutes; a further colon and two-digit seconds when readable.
T22:51
